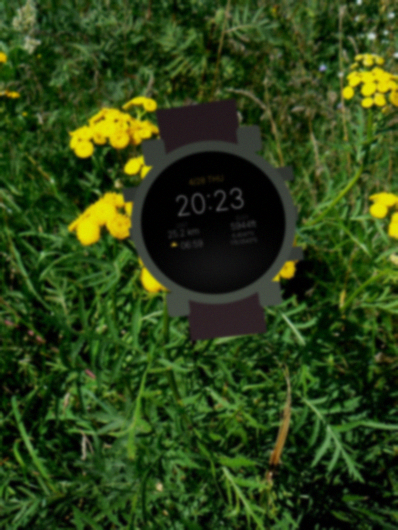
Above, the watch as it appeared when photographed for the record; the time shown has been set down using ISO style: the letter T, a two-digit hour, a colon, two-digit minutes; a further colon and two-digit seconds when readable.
T20:23
